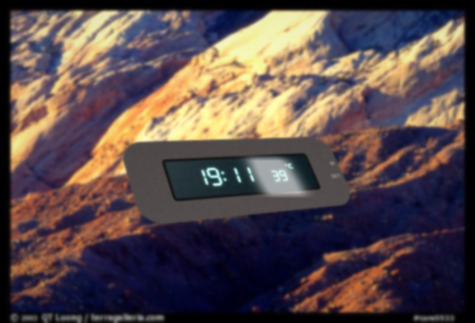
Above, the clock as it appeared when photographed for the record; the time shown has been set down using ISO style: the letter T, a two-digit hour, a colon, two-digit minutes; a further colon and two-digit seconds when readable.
T19:11
